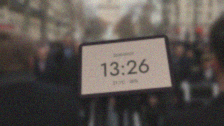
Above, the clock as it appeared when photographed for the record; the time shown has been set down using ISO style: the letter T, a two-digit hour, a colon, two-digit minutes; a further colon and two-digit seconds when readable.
T13:26
